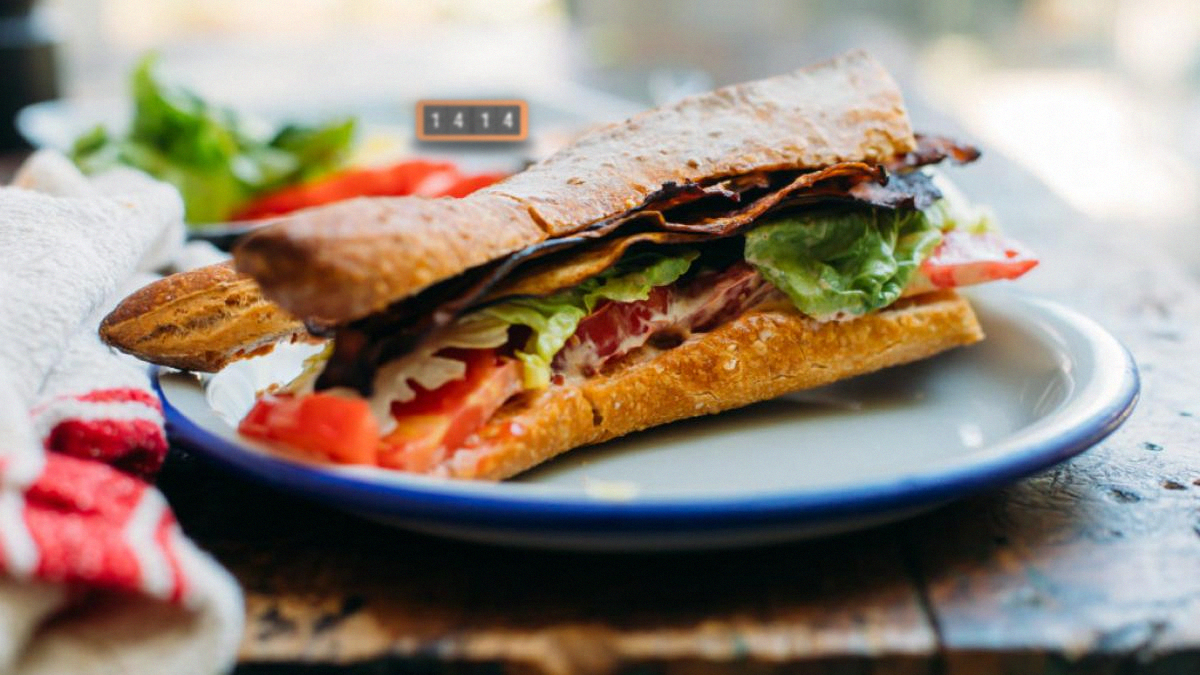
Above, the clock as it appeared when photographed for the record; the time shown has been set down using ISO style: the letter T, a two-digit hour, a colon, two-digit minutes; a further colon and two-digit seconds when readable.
T14:14
